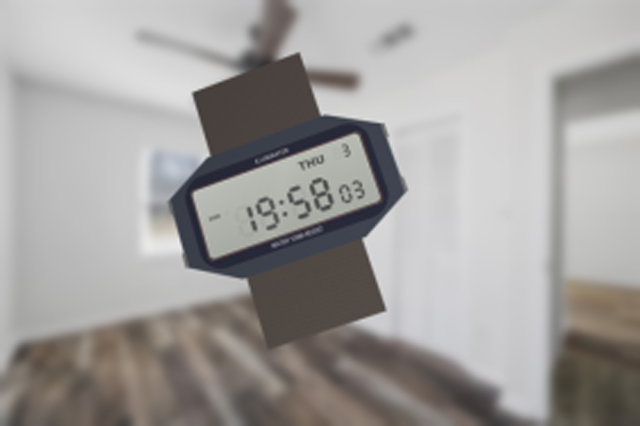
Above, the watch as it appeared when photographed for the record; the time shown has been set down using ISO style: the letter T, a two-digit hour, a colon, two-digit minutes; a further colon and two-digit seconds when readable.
T19:58:03
